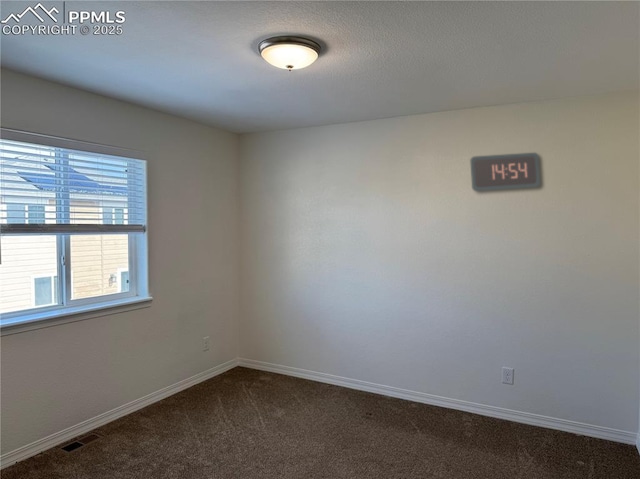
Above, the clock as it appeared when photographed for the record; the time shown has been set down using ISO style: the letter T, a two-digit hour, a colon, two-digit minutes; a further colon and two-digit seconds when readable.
T14:54
